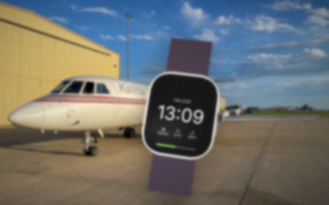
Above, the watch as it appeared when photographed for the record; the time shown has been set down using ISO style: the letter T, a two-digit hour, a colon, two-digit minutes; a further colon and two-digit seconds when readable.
T13:09
